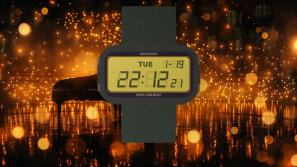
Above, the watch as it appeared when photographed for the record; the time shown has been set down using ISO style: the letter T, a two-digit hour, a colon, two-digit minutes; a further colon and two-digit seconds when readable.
T22:12:21
